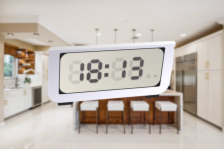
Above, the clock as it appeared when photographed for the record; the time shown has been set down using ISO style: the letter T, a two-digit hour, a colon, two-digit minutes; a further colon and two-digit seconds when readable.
T18:13
